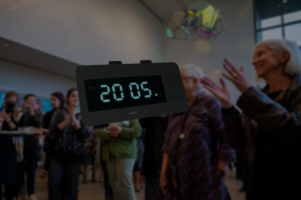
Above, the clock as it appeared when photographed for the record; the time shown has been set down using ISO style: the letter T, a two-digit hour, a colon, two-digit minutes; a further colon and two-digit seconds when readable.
T20:05
